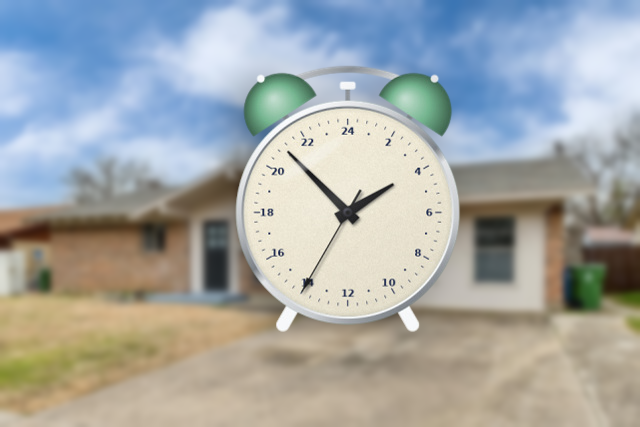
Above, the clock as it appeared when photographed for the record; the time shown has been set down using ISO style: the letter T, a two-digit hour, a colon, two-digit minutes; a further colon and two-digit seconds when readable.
T03:52:35
